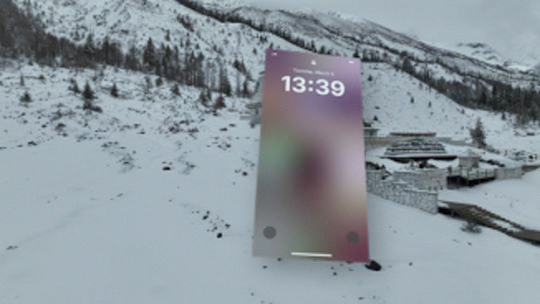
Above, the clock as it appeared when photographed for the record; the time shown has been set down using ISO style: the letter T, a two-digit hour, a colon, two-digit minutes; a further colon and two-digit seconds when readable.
T13:39
